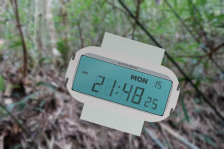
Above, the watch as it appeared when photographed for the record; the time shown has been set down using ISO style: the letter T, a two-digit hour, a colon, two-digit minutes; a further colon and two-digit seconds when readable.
T21:48:25
